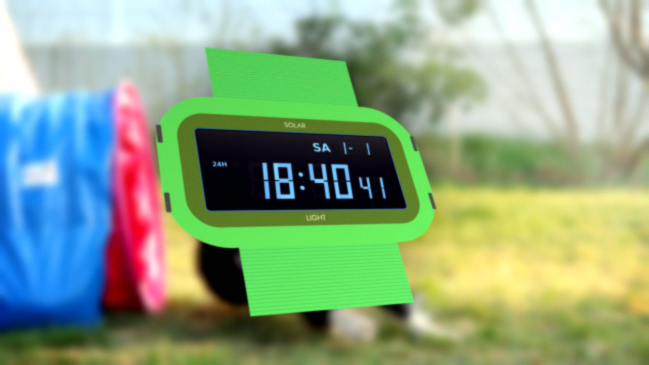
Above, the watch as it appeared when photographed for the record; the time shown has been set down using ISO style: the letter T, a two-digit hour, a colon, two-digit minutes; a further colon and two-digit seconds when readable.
T18:40:41
